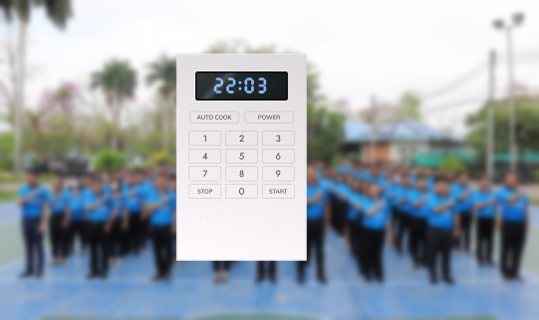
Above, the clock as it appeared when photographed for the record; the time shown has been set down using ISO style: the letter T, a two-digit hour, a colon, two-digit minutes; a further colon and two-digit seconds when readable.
T22:03
